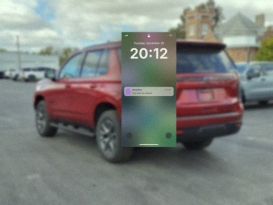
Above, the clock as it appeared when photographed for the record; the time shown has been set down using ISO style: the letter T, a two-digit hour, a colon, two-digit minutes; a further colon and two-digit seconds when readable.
T20:12
